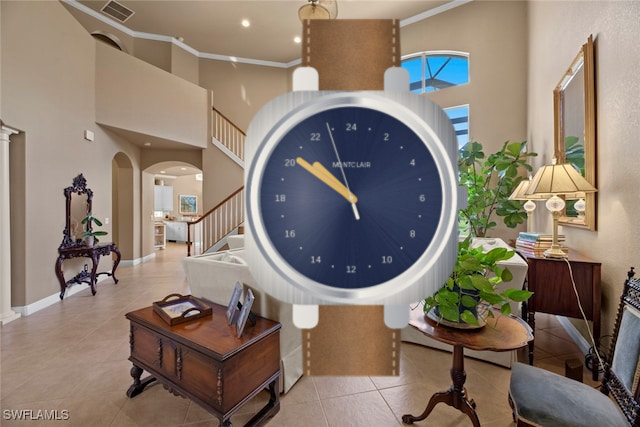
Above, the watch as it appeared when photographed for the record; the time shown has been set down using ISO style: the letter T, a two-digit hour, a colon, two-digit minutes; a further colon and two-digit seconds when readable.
T20:50:57
